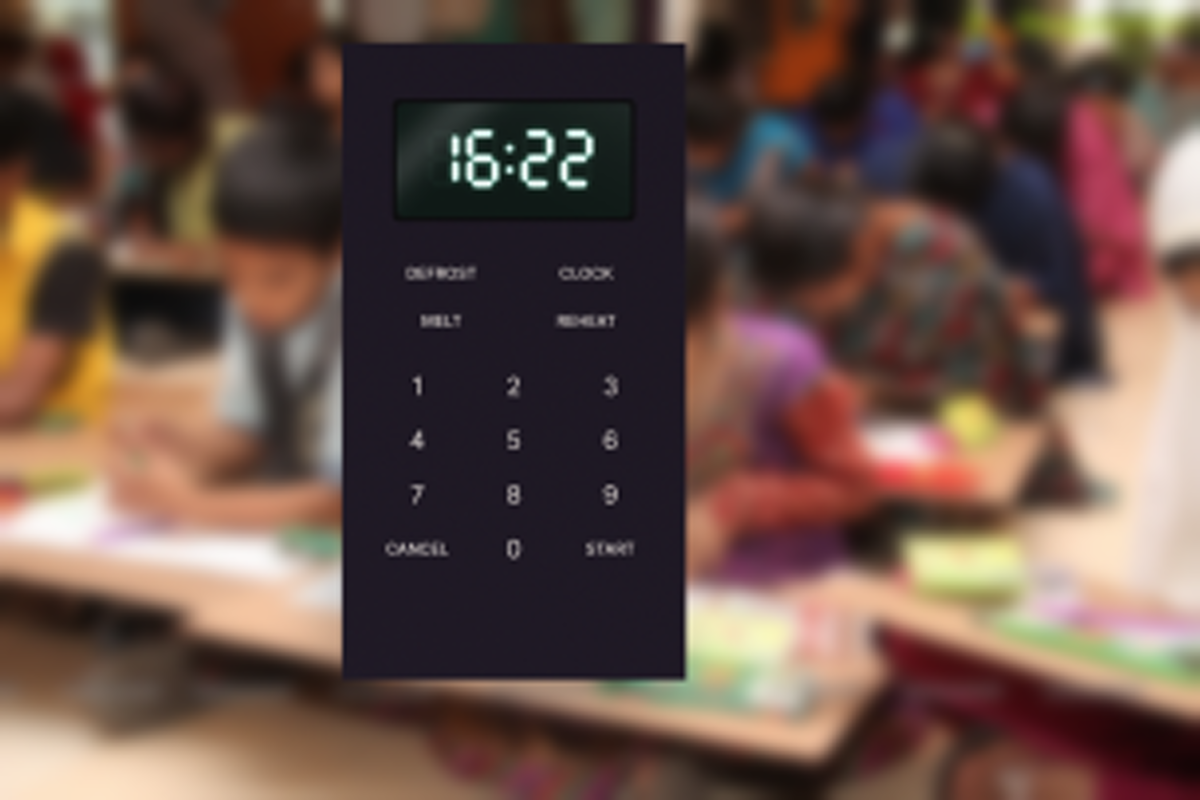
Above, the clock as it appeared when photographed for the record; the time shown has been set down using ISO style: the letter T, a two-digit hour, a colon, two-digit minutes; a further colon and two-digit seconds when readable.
T16:22
